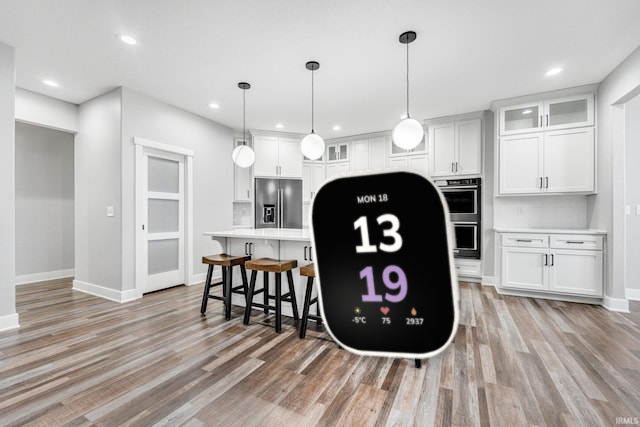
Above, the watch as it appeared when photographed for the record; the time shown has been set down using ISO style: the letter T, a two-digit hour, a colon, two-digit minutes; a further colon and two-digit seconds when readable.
T13:19
